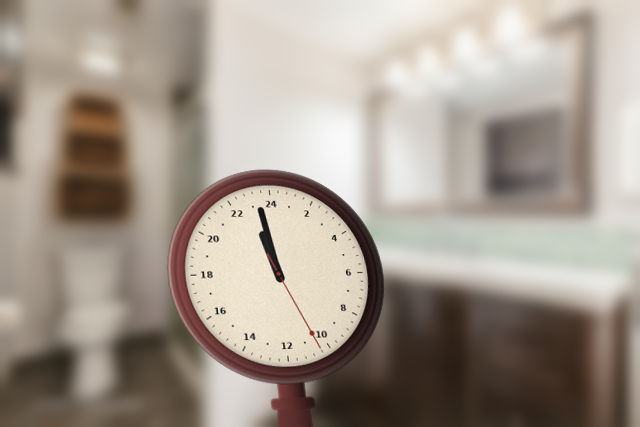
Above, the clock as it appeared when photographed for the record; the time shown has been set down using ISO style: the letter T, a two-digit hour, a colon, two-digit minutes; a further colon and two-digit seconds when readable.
T22:58:26
